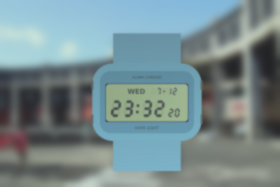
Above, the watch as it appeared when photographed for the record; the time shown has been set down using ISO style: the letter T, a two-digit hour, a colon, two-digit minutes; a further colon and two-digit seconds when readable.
T23:32
